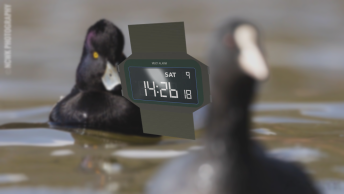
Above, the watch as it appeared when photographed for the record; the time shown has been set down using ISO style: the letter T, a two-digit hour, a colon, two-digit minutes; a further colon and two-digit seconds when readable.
T14:26:18
